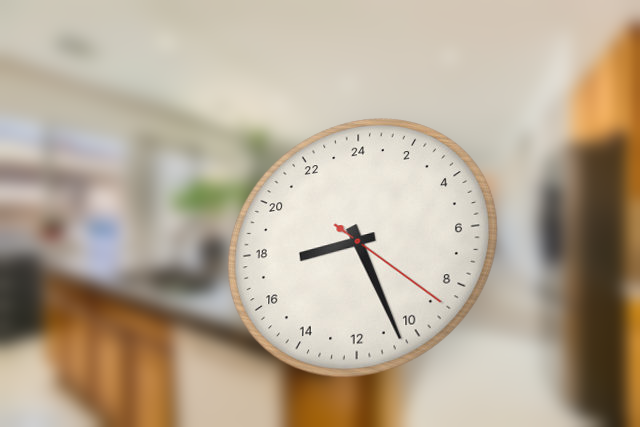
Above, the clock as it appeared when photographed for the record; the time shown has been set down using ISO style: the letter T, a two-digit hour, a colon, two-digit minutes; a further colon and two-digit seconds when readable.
T17:26:22
